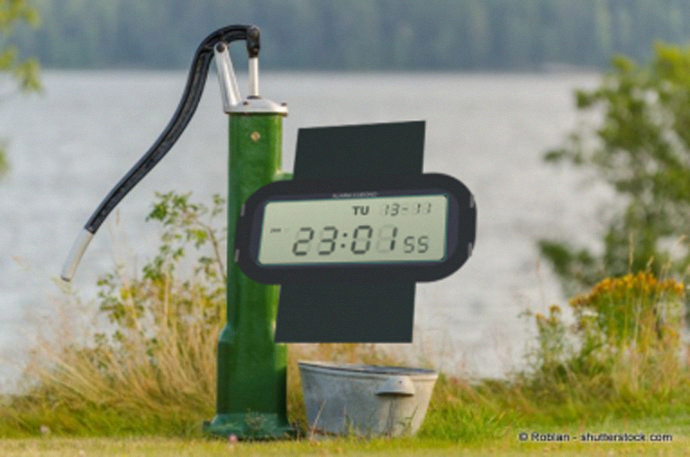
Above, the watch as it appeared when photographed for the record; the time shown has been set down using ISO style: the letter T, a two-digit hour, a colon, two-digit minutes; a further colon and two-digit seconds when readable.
T23:01:55
